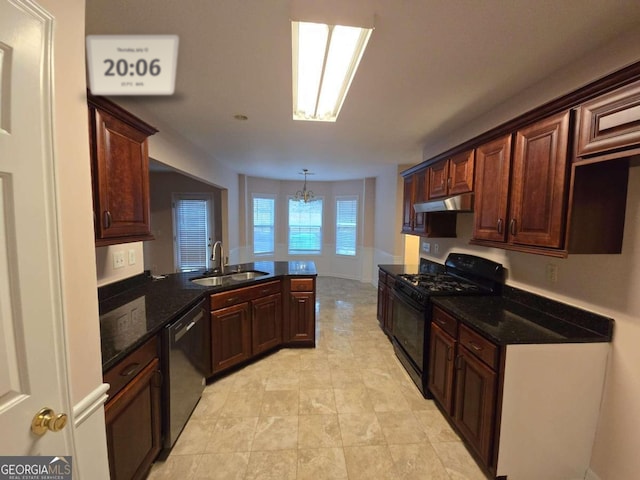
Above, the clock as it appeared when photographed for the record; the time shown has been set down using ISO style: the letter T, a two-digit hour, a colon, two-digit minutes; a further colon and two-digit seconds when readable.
T20:06
